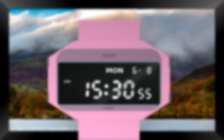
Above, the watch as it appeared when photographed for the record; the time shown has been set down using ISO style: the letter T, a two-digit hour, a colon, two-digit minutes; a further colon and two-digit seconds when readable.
T15:30
